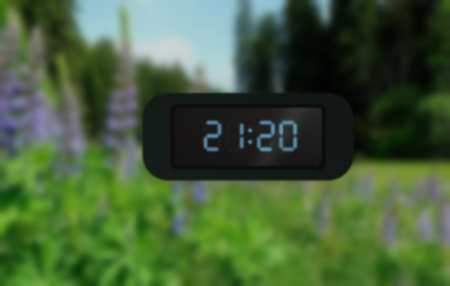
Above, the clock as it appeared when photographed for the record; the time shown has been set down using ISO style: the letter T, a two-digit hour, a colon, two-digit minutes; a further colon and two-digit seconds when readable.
T21:20
